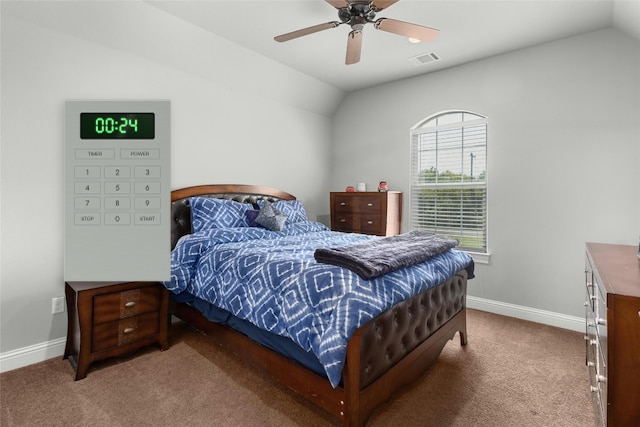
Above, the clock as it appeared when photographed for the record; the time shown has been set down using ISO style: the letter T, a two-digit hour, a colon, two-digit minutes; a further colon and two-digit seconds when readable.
T00:24
